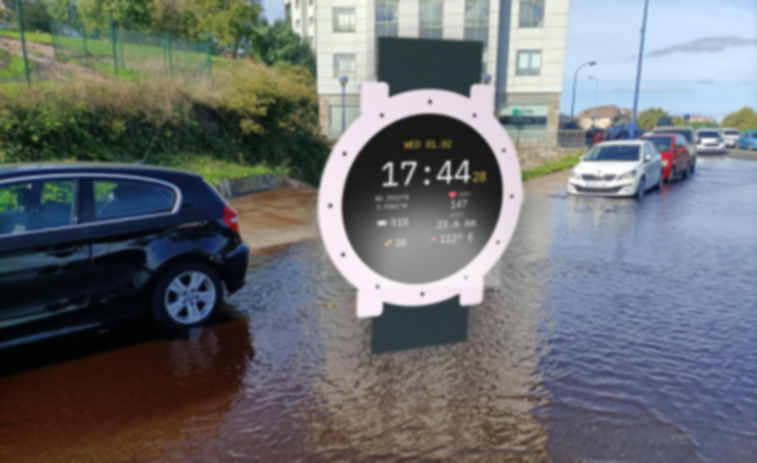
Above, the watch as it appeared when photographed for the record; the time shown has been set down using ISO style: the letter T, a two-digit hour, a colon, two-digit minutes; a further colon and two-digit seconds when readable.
T17:44
